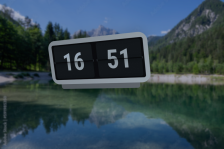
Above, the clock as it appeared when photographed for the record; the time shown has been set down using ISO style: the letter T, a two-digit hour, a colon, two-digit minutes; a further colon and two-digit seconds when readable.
T16:51
